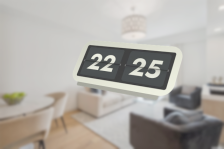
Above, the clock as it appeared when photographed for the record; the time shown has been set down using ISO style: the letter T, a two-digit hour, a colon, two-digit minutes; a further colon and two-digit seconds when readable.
T22:25
